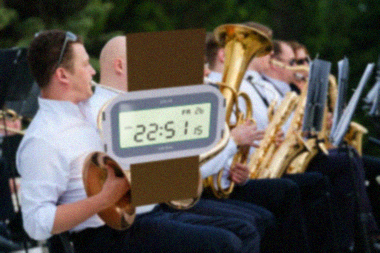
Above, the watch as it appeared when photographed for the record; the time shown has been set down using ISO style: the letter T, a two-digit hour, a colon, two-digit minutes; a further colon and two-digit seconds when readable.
T22:51
